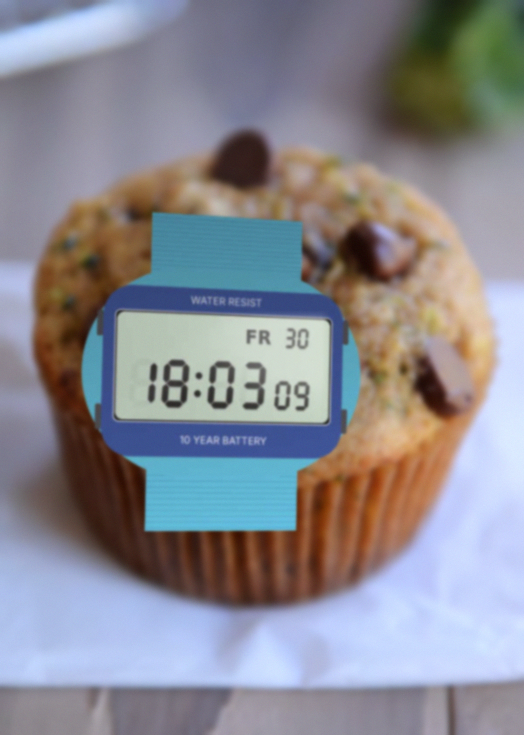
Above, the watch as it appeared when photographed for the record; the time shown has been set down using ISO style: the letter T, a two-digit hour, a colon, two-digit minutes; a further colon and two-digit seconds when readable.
T18:03:09
